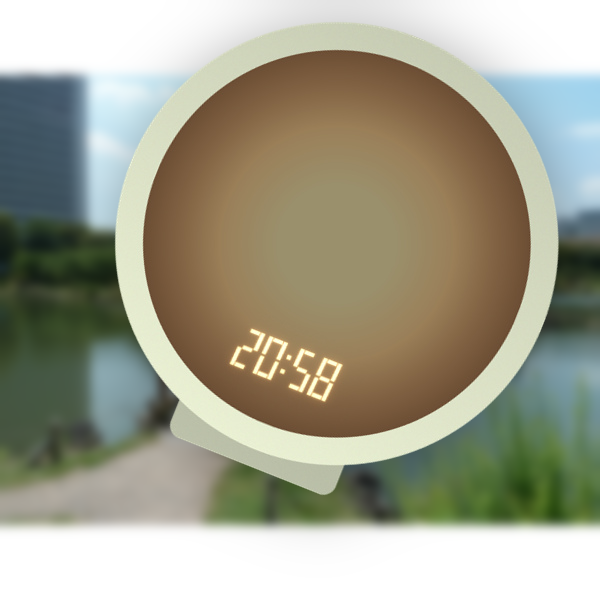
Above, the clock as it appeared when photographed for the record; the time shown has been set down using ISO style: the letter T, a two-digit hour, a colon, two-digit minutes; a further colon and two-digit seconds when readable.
T20:58
